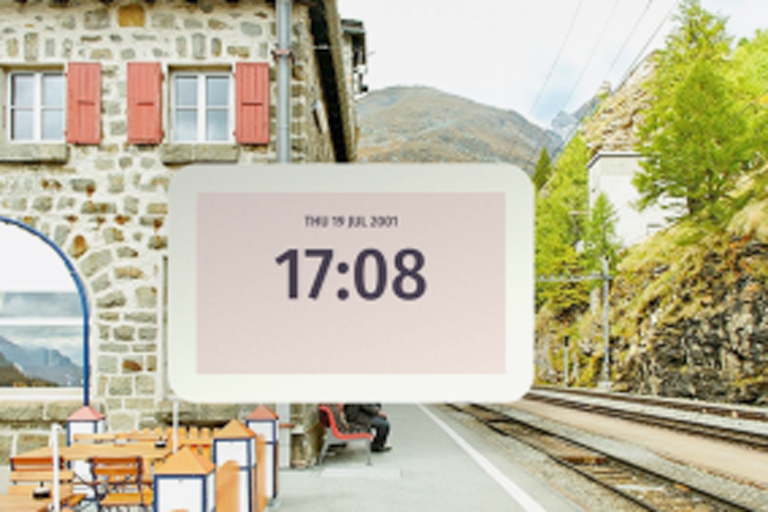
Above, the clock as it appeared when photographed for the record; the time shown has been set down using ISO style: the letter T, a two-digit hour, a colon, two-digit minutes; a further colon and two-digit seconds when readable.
T17:08
